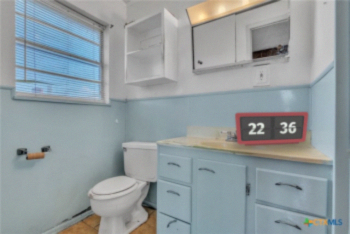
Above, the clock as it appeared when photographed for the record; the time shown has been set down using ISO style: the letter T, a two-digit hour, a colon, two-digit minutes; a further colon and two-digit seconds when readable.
T22:36
